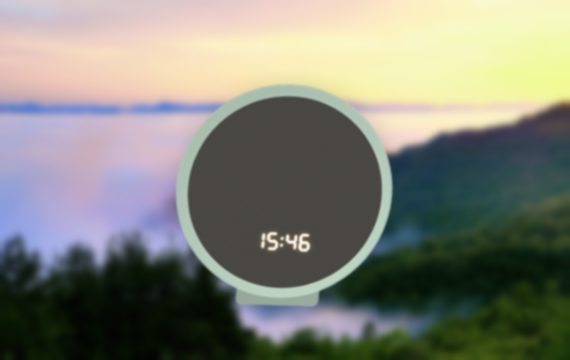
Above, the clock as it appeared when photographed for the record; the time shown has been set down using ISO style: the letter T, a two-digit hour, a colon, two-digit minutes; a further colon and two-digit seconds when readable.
T15:46
